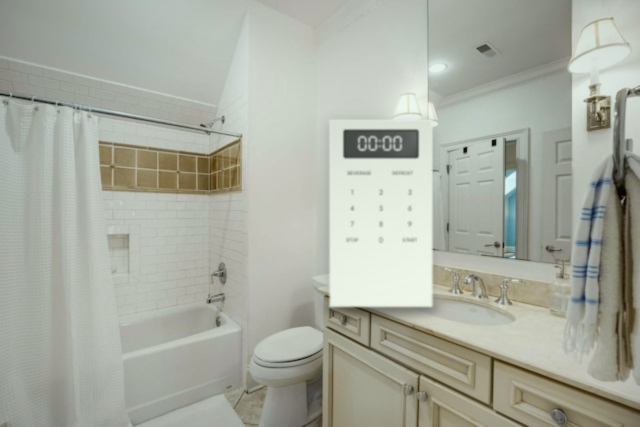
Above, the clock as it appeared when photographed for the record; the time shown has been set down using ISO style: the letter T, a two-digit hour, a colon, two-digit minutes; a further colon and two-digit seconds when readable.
T00:00
